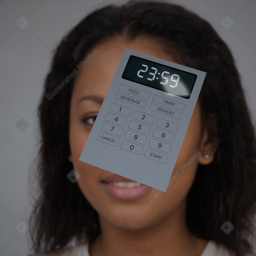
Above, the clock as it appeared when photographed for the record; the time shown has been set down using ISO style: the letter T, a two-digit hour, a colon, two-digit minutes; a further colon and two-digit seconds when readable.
T23:59
